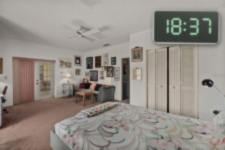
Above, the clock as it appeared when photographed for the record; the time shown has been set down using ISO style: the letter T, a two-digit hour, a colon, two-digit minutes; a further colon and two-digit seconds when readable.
T18:37
